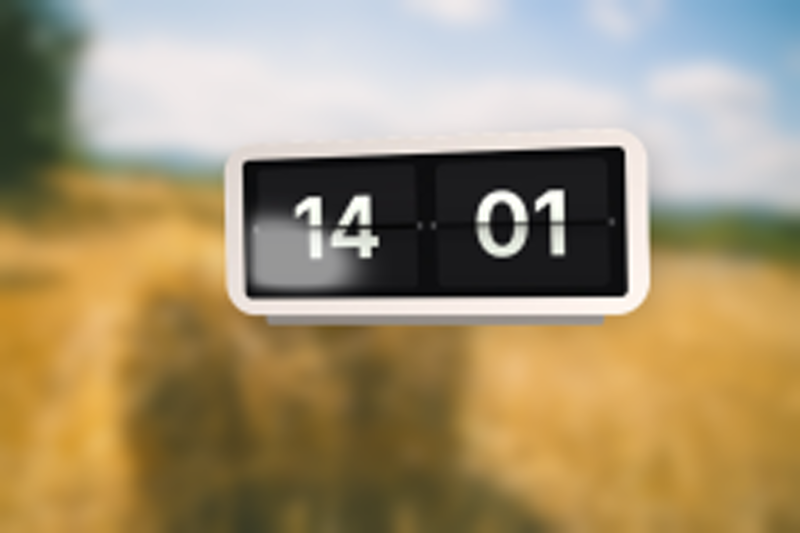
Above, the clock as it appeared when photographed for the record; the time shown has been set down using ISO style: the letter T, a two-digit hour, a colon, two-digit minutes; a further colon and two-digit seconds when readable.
T14:01
